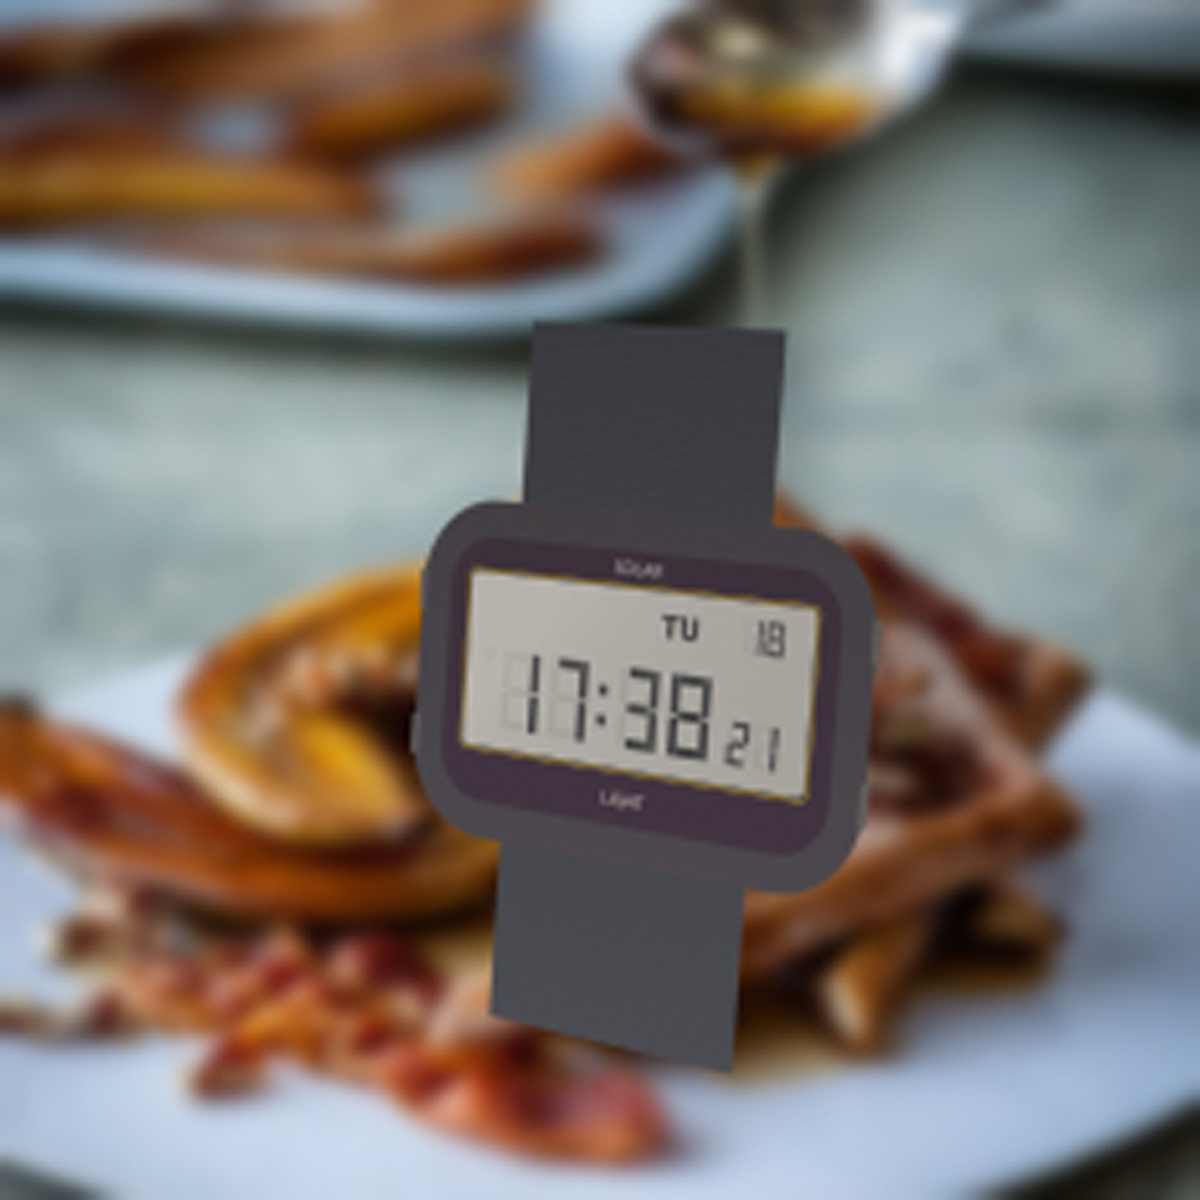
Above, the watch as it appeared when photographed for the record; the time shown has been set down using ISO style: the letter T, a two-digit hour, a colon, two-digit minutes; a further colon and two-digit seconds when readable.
T17:38:21
